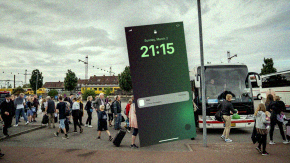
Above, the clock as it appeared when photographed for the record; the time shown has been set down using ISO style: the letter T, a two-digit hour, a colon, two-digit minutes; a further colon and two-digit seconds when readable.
T21:15
